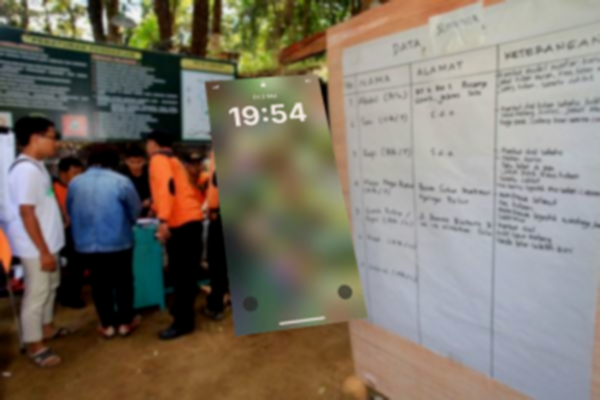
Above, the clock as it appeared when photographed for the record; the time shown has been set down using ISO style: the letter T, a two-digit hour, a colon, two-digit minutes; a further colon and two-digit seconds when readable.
T19:54
